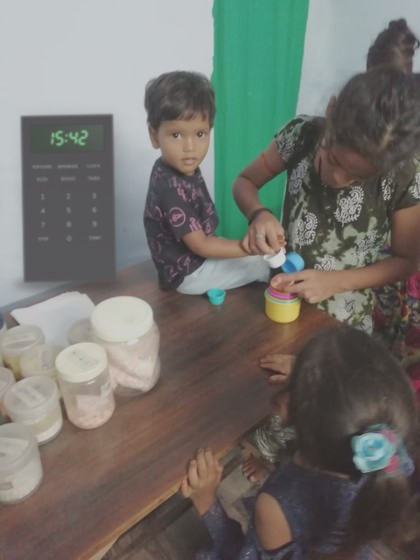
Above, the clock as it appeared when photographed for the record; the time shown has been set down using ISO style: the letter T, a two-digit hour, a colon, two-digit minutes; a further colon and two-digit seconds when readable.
T15:42
